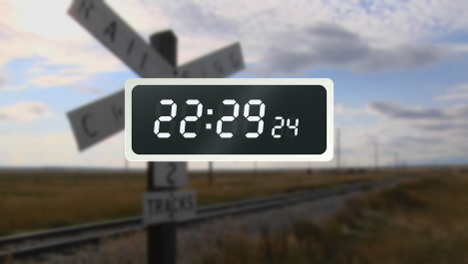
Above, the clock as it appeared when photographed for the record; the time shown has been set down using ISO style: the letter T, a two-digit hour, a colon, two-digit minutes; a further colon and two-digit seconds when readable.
T22:29:24
